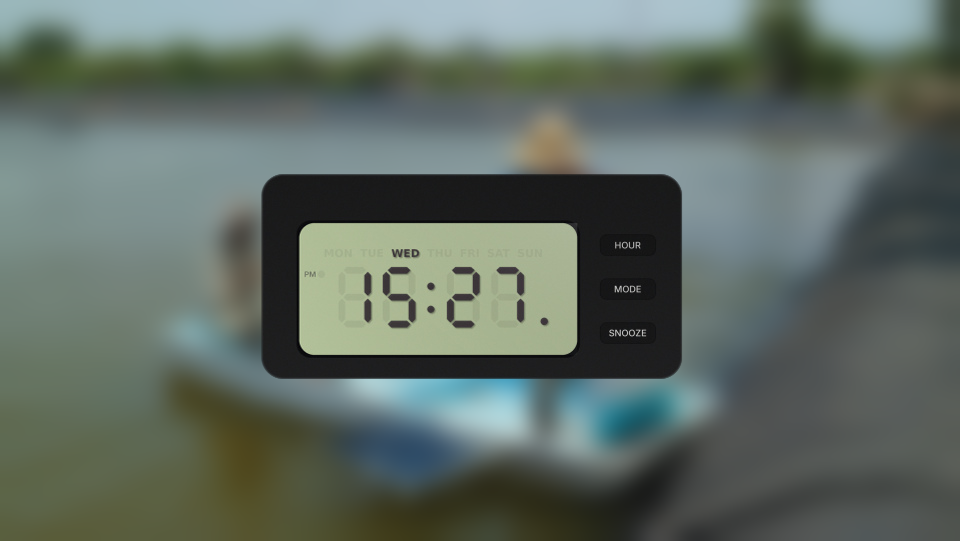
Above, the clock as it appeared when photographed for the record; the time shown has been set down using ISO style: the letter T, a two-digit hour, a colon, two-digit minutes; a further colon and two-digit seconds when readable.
T15:27
